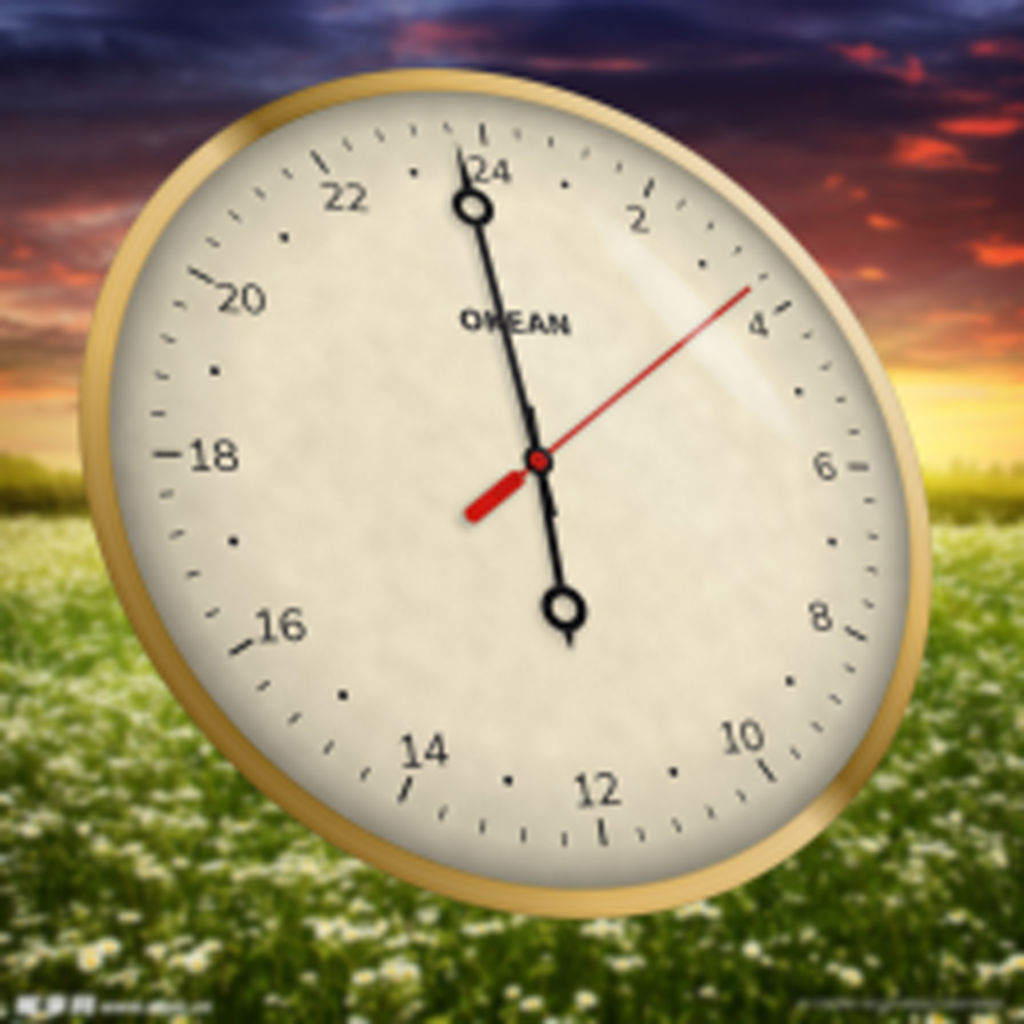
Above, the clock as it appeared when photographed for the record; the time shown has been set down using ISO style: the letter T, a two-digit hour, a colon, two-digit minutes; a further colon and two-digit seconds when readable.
T11:59:09
